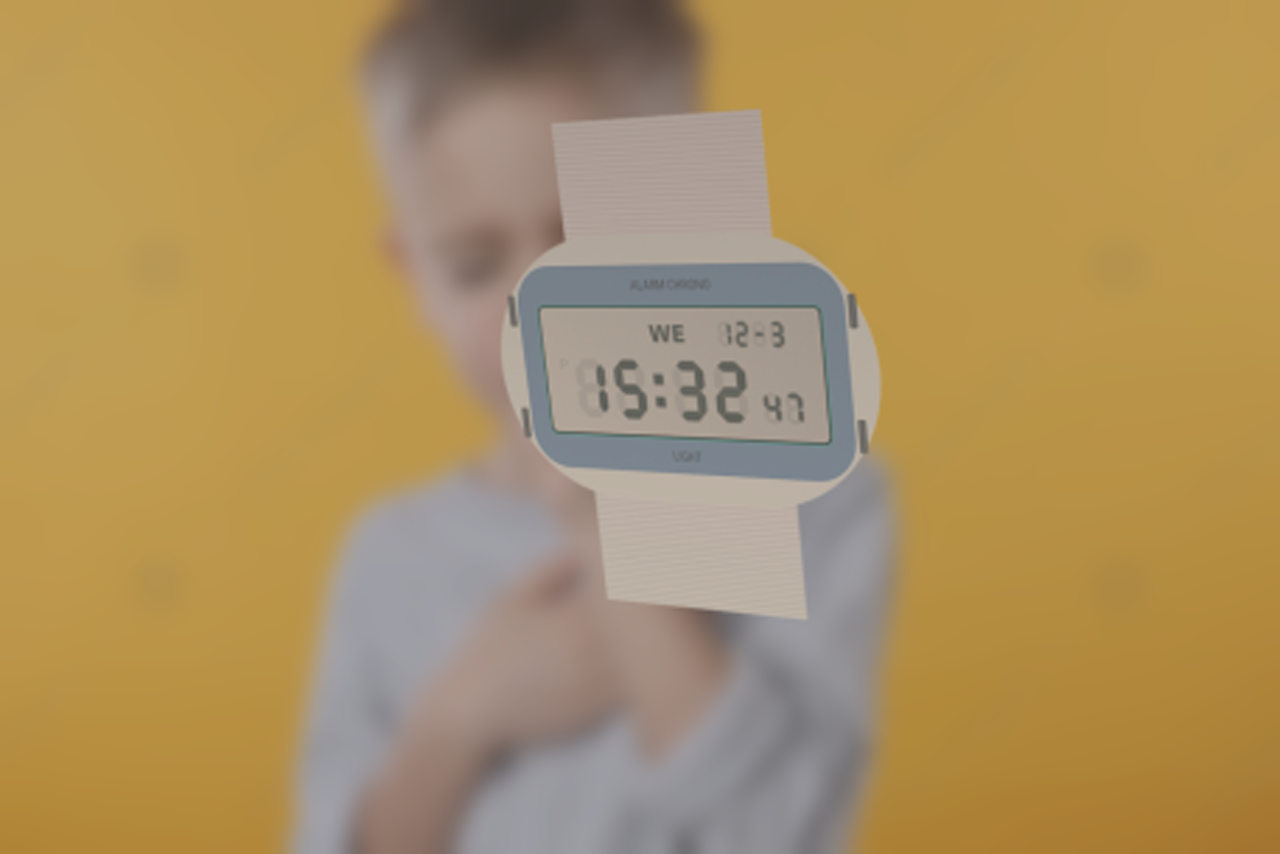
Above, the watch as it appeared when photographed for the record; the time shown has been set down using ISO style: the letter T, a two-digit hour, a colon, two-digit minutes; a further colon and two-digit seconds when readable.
T15:32:47
